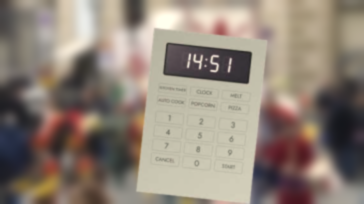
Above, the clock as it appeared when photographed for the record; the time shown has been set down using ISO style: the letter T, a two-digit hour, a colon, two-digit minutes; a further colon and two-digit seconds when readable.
T14:51
